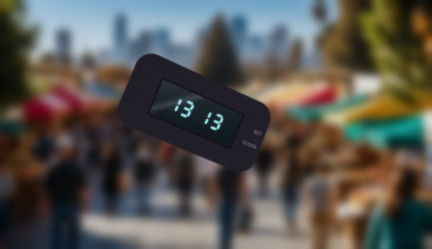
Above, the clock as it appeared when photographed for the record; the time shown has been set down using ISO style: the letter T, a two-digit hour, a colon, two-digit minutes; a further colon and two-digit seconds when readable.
T13:13
